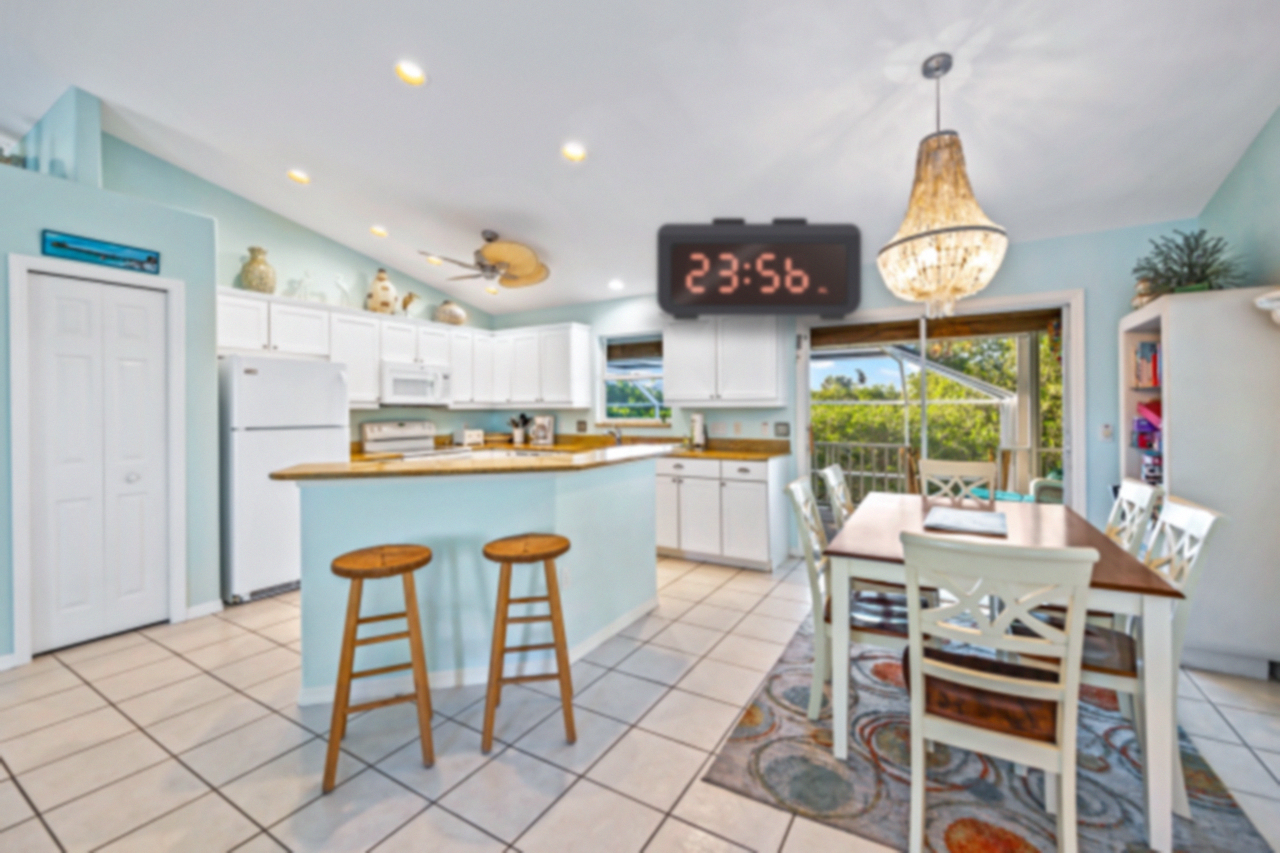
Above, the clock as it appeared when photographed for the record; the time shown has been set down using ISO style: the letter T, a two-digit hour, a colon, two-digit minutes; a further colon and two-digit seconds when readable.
T23:56
